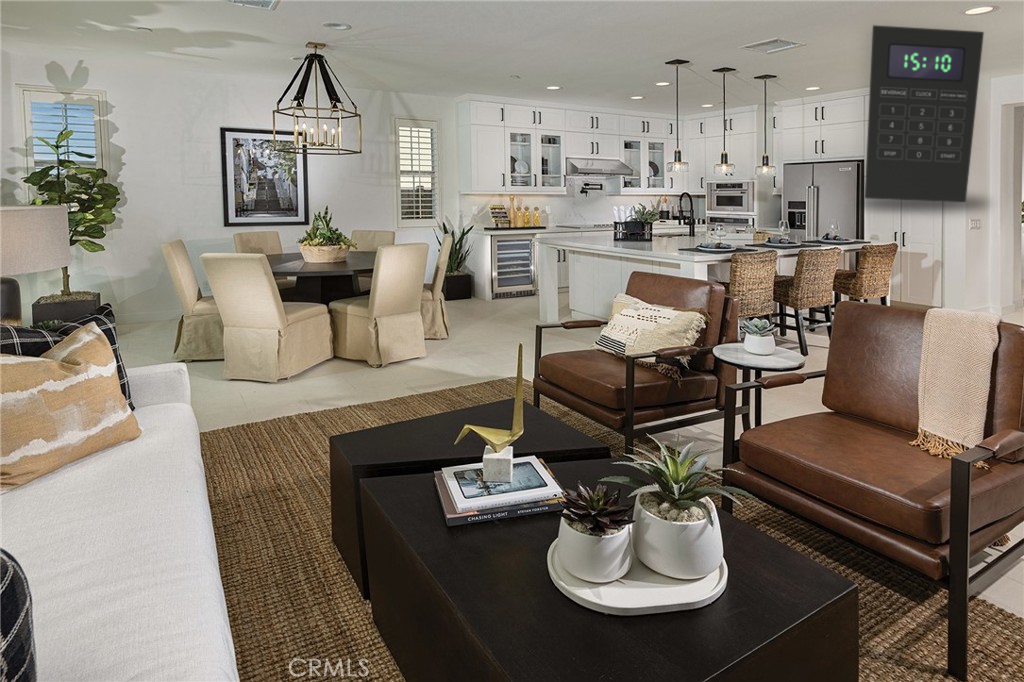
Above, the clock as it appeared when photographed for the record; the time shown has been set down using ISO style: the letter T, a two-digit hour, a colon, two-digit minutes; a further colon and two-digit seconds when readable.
T15:10
